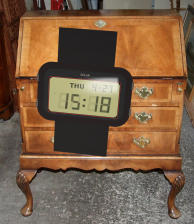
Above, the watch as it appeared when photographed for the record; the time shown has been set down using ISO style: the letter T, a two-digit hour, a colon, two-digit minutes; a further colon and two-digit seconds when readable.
T15:18
